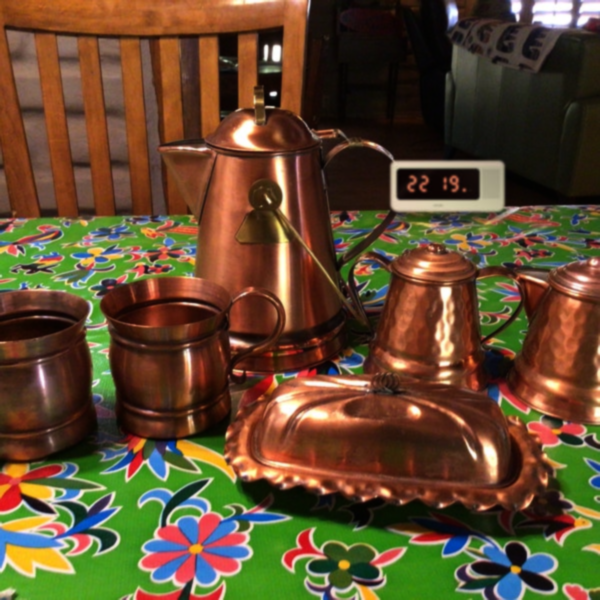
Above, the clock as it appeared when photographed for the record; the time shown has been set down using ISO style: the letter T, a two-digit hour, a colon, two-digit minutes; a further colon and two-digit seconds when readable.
T22:19
